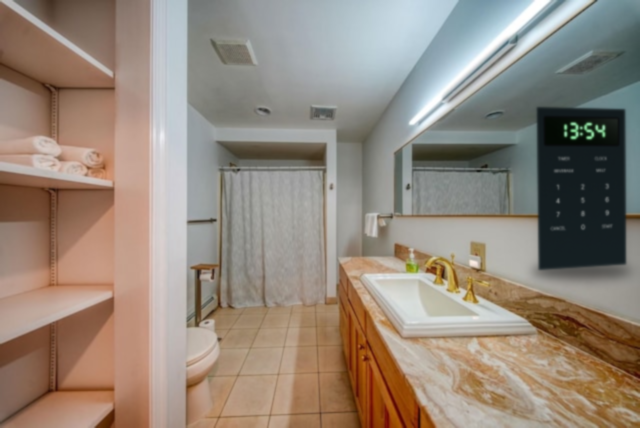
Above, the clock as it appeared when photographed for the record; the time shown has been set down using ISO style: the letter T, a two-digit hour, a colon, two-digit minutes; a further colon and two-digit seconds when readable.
T13:54
